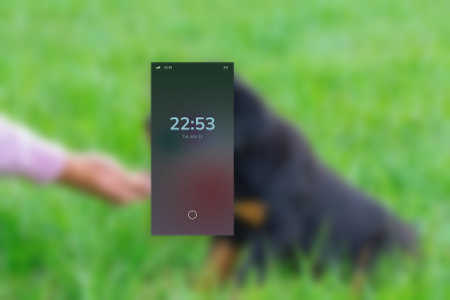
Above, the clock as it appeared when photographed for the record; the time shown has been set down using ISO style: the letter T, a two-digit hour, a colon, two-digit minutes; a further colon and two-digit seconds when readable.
T22:53
